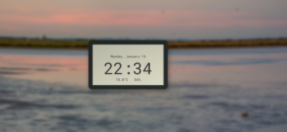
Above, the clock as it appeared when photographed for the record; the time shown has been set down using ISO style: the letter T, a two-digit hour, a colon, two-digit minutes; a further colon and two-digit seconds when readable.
T22:34
